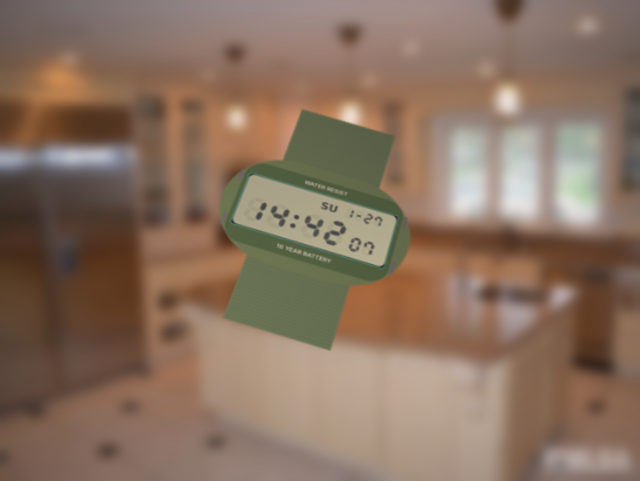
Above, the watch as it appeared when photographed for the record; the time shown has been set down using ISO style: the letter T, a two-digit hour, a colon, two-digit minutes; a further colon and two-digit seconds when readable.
T14:42:07
